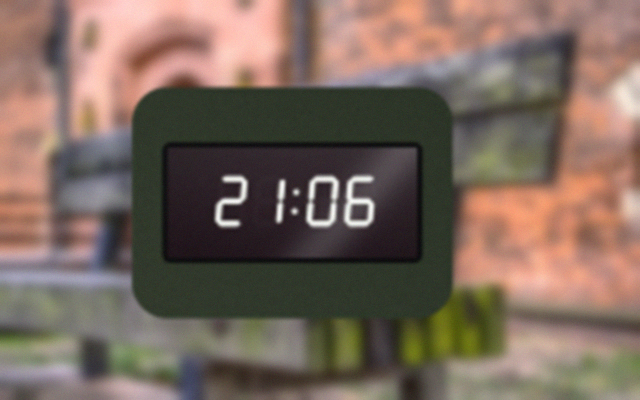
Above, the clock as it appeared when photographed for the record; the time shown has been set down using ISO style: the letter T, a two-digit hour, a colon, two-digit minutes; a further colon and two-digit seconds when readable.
T21:06
